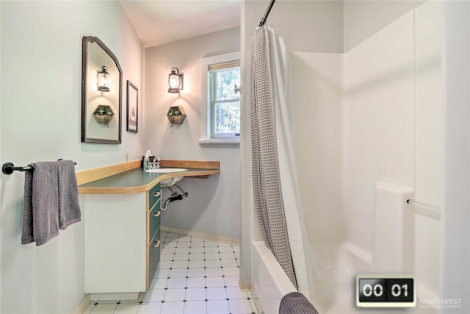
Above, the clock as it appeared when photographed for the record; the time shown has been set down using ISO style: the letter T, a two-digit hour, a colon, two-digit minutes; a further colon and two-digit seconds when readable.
T00:01
